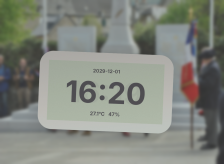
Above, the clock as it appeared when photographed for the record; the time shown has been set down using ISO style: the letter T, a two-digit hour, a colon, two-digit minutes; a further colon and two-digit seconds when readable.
T16:20
